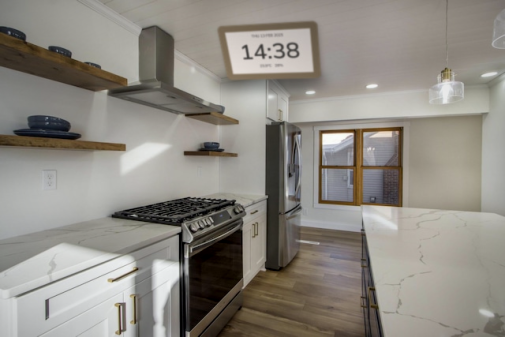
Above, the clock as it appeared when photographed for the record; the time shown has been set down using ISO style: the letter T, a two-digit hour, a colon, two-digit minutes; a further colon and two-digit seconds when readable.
T14:38
